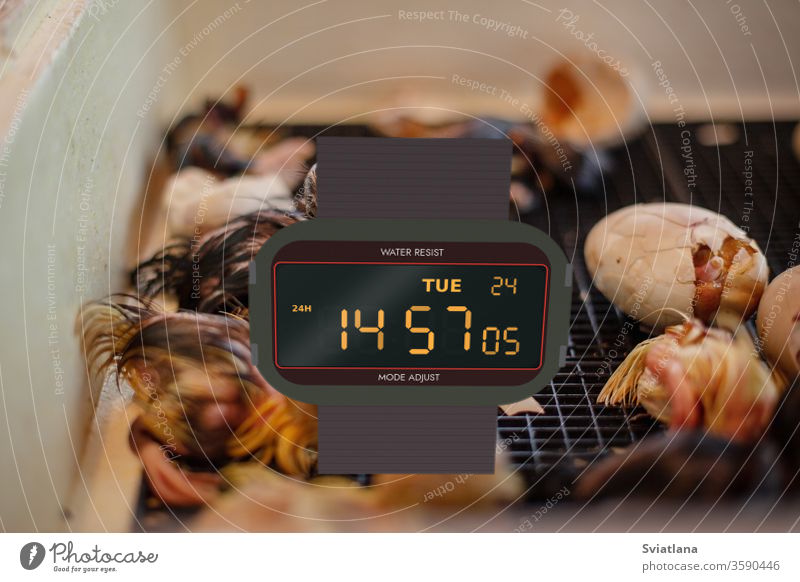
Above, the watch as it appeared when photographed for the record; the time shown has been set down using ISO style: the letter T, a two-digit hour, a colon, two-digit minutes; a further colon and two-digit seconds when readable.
T14:57:05
